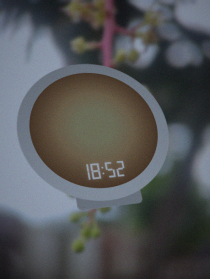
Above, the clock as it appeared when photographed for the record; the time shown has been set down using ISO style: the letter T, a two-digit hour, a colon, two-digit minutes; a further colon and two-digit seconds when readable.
T18:52
